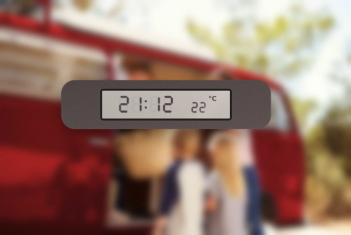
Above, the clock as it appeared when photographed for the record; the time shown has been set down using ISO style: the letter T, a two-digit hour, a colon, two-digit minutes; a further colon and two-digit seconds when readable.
T21:12
